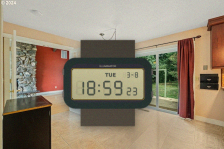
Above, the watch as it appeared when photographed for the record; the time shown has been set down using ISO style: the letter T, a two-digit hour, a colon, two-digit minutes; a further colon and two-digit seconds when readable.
T18:59:23
